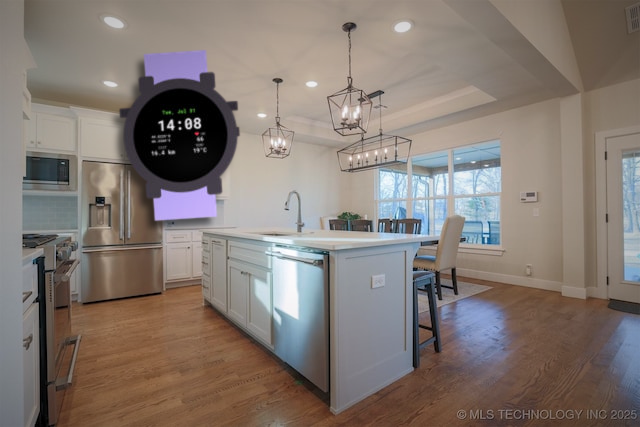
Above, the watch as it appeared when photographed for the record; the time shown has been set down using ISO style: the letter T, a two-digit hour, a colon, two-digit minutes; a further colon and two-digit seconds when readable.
T14:08
